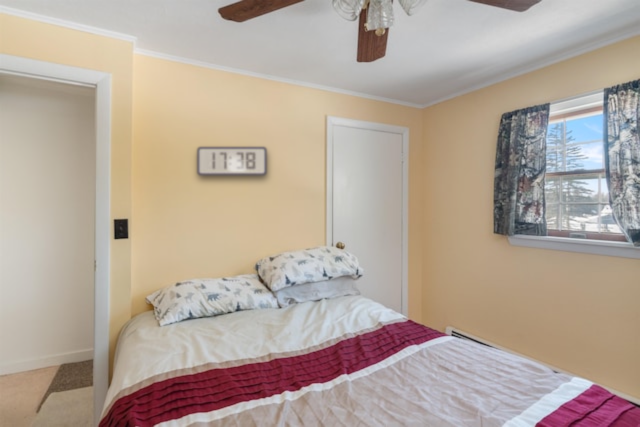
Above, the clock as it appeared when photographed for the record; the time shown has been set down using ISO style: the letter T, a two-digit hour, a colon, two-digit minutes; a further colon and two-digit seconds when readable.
T17:38
